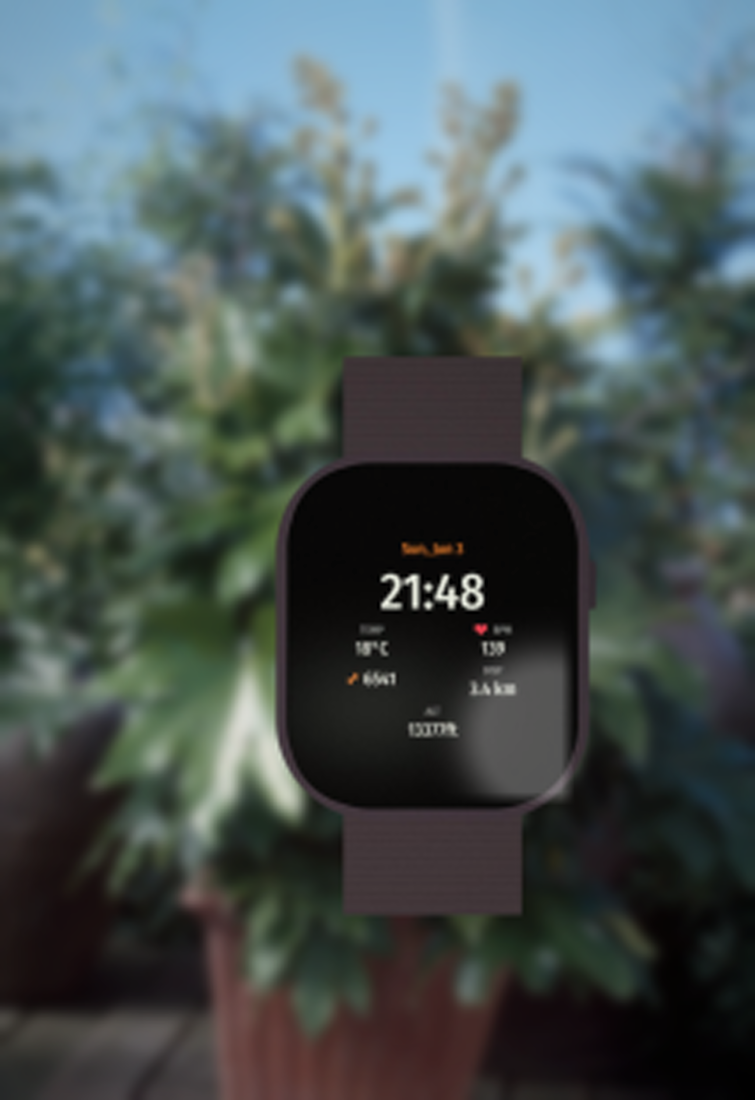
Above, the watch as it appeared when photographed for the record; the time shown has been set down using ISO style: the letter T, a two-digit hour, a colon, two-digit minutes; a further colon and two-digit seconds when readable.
T21:48
